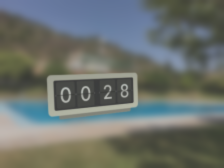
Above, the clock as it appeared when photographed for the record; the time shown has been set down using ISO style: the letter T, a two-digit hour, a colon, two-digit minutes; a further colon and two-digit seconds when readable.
T00:28
